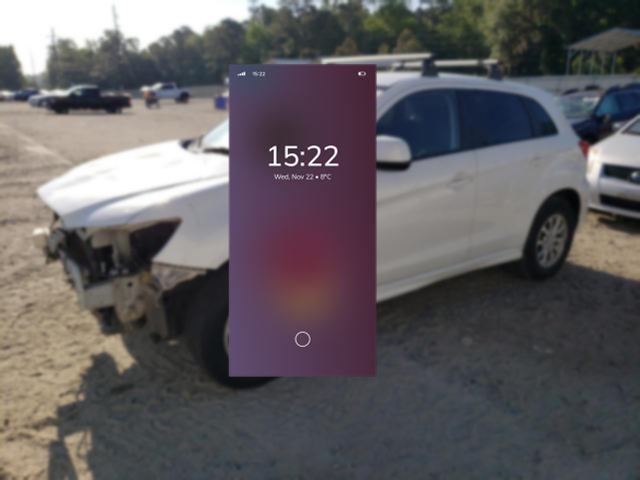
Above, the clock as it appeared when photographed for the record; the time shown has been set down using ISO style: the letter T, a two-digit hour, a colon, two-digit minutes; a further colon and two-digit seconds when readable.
T15:22
